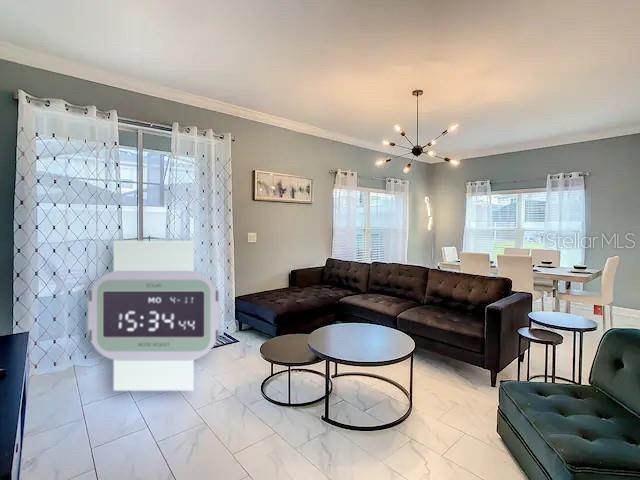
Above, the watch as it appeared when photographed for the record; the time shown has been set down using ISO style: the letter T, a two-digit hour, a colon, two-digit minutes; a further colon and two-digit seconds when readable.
T15:34:44
